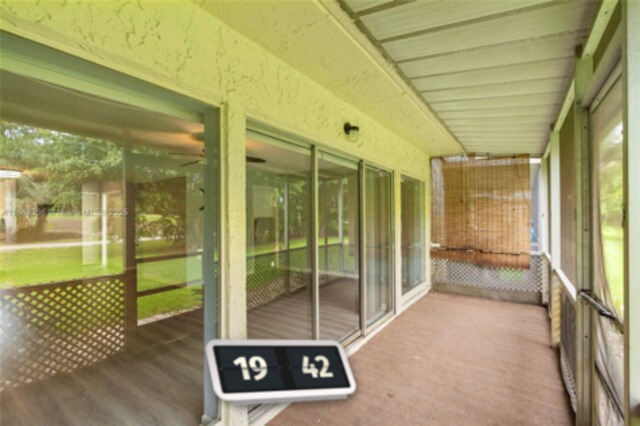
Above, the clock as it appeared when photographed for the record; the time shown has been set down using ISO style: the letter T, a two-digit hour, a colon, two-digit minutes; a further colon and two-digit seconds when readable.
T19:42
